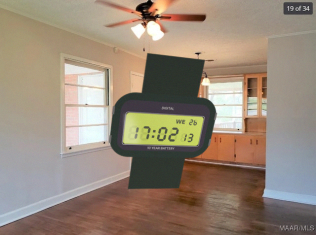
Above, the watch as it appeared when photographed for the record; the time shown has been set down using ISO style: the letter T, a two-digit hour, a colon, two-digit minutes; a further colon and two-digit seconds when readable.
T17:02:13
